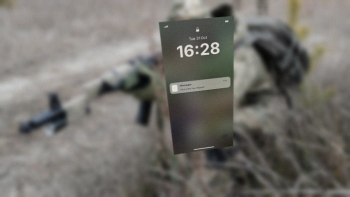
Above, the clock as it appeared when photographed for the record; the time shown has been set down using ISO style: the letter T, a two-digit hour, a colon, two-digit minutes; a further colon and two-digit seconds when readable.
T16:28
